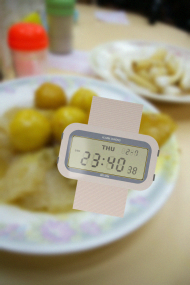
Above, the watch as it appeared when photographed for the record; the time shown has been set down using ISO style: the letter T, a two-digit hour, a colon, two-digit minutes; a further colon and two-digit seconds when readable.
T23:40:38
